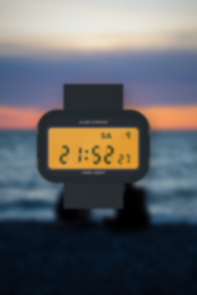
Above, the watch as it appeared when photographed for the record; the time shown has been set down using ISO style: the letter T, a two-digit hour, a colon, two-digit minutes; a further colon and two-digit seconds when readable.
T21:52
